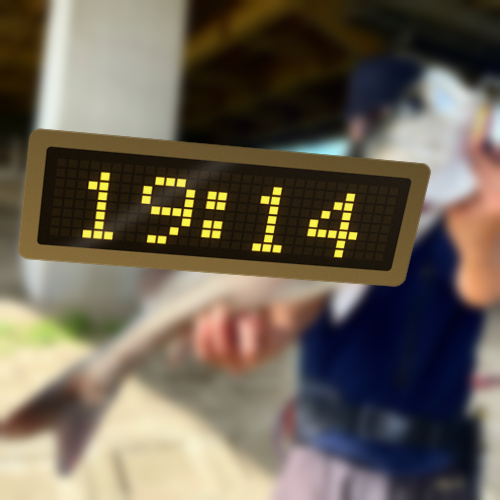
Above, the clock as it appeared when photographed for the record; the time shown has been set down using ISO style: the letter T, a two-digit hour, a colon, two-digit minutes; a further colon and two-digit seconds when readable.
T19:14
